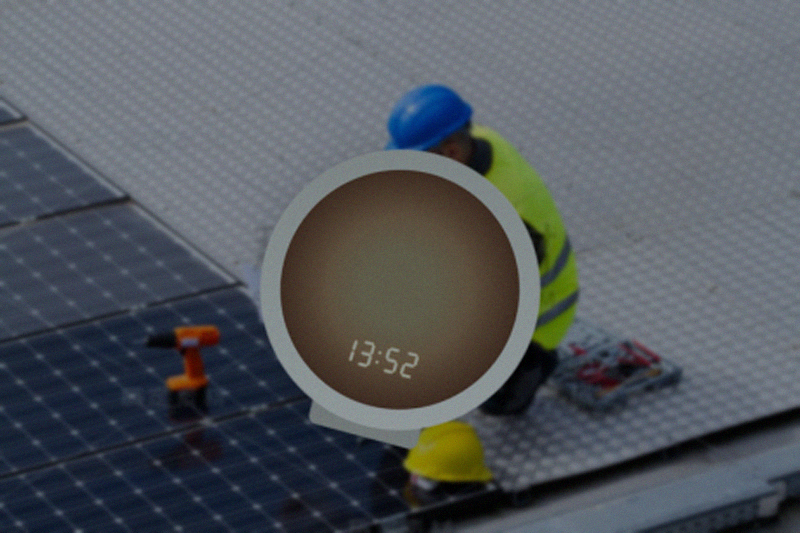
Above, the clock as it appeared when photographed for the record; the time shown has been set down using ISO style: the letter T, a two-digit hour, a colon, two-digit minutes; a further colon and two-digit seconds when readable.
T13:52
